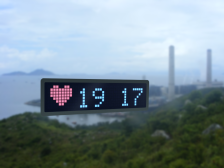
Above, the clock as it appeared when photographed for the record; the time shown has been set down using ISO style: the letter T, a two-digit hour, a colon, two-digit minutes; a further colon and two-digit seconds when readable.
T19:17
